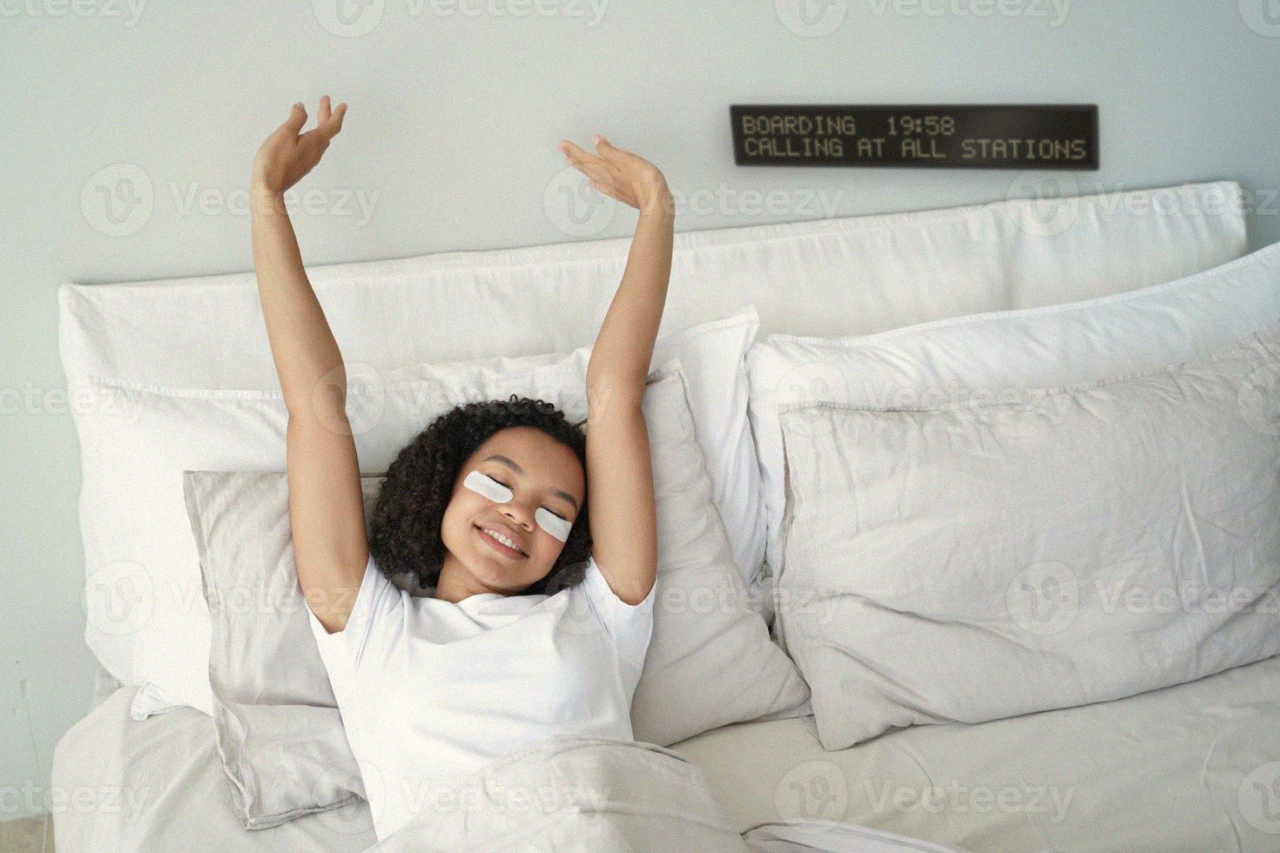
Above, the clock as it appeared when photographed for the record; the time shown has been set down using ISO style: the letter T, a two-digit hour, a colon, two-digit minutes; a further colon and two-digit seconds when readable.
T19:58
